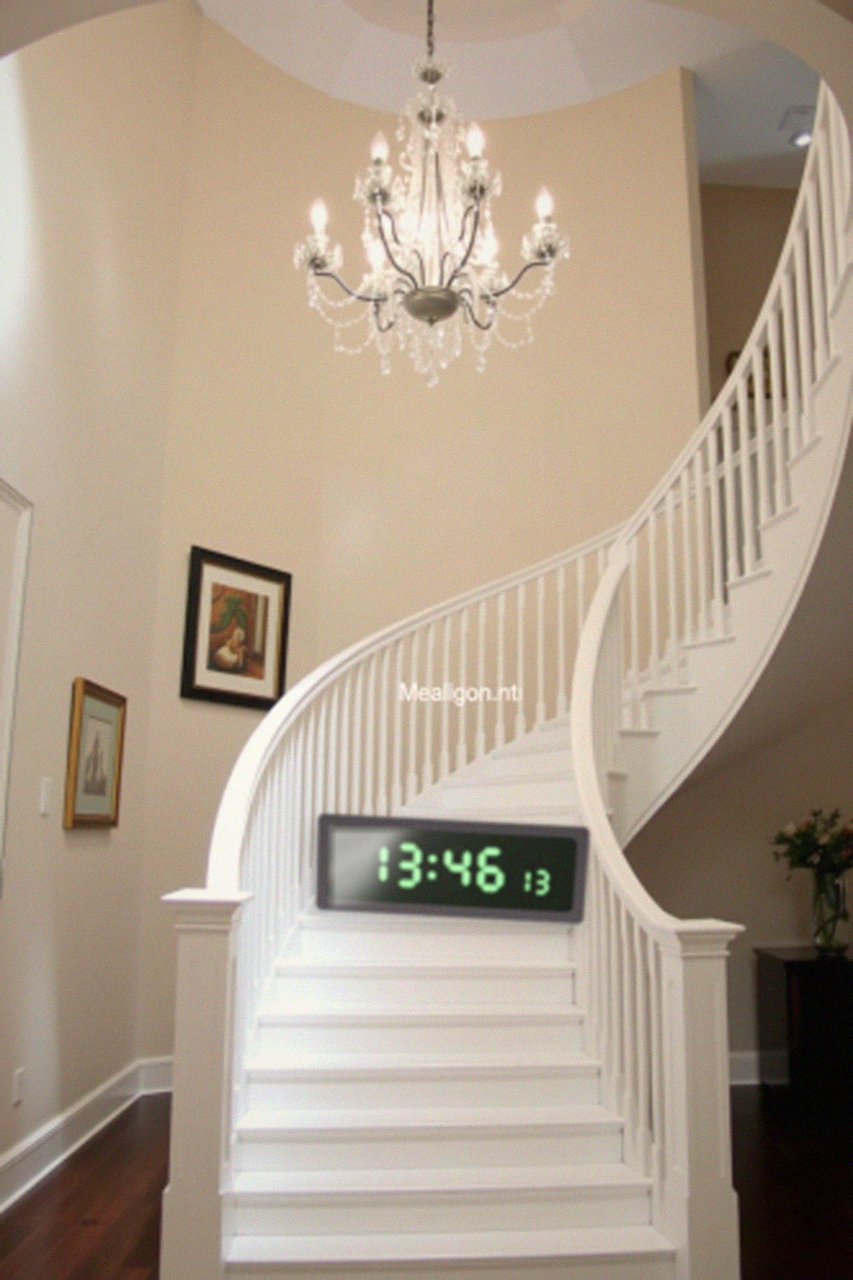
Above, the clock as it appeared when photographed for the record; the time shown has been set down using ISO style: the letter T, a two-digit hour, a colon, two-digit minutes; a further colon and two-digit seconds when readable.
T13:46:13
